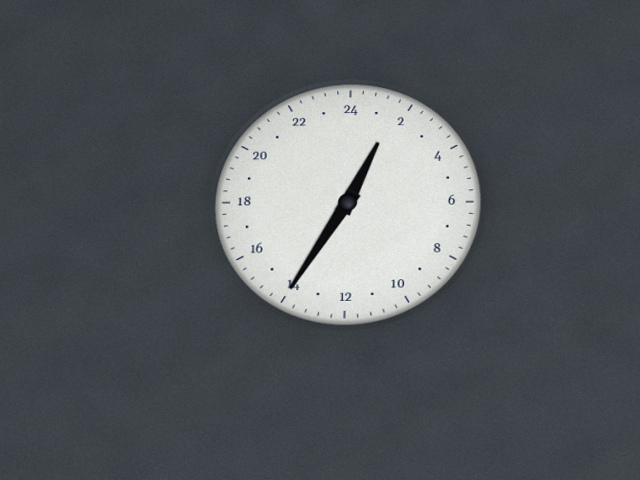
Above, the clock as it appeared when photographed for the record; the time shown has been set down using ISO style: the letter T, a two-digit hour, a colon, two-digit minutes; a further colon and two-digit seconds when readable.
T01:35
